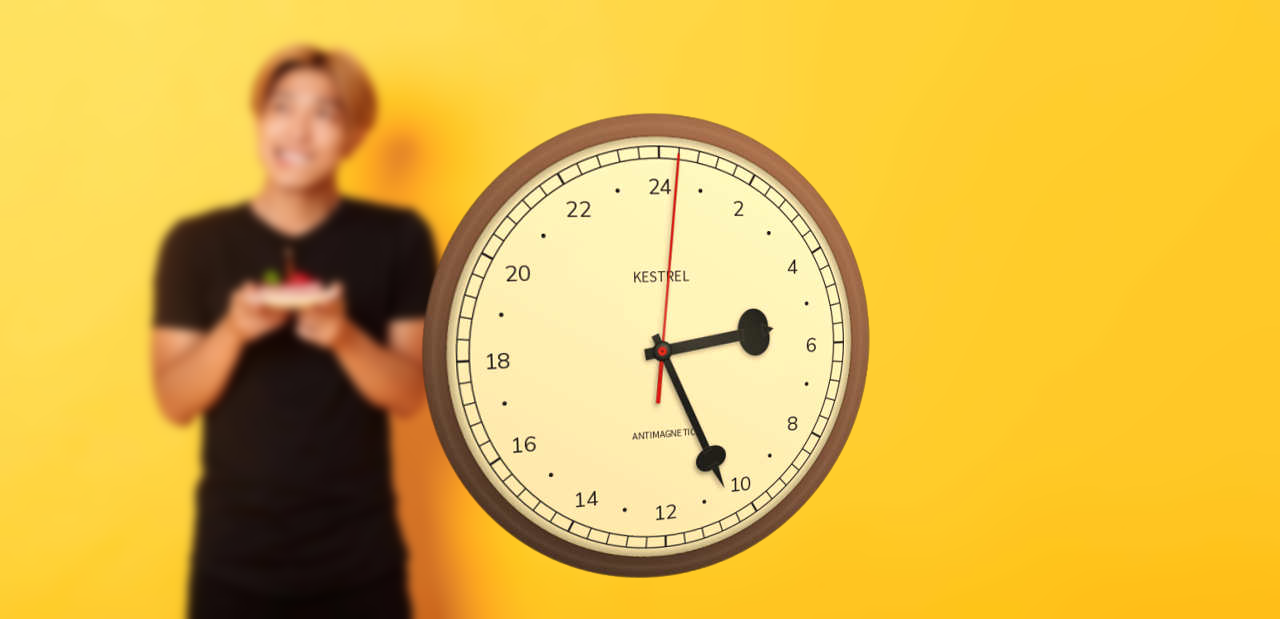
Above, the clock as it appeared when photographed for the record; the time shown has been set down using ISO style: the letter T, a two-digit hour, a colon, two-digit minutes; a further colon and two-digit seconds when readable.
T05:26:01
